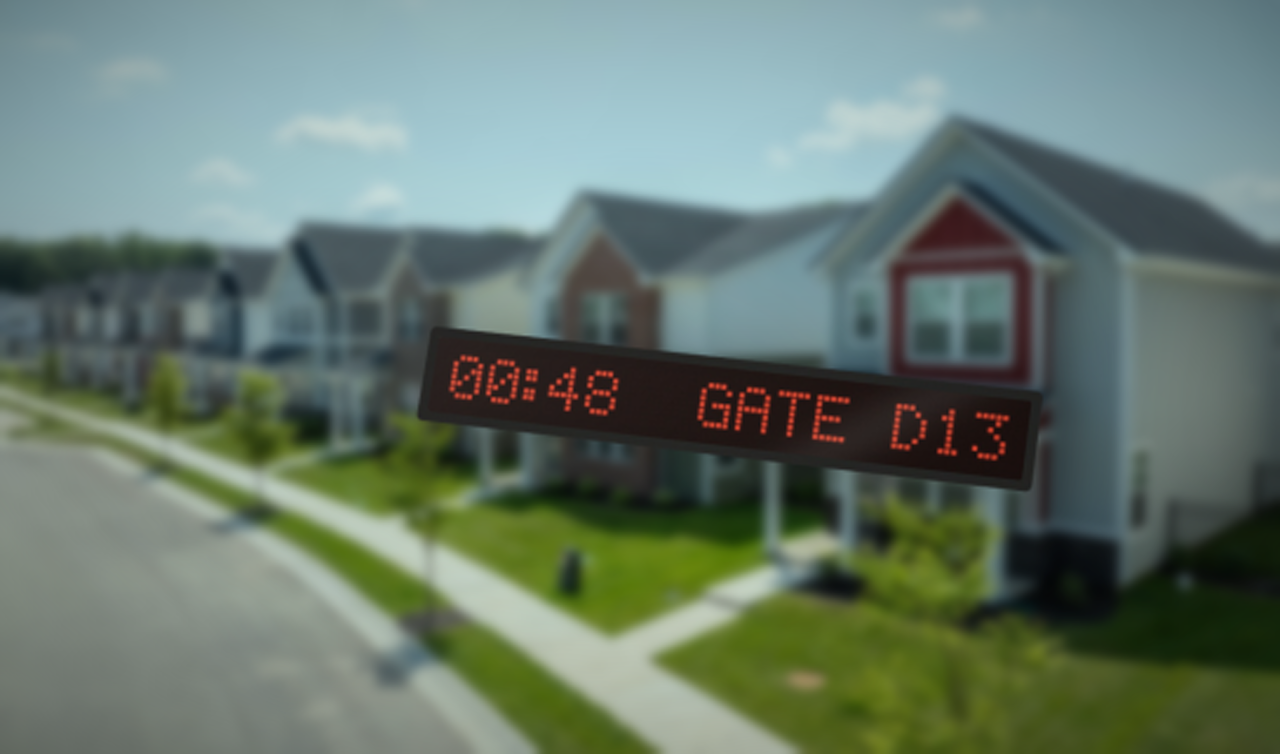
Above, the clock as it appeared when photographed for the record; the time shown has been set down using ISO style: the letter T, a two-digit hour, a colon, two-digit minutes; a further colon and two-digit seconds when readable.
T00:48
